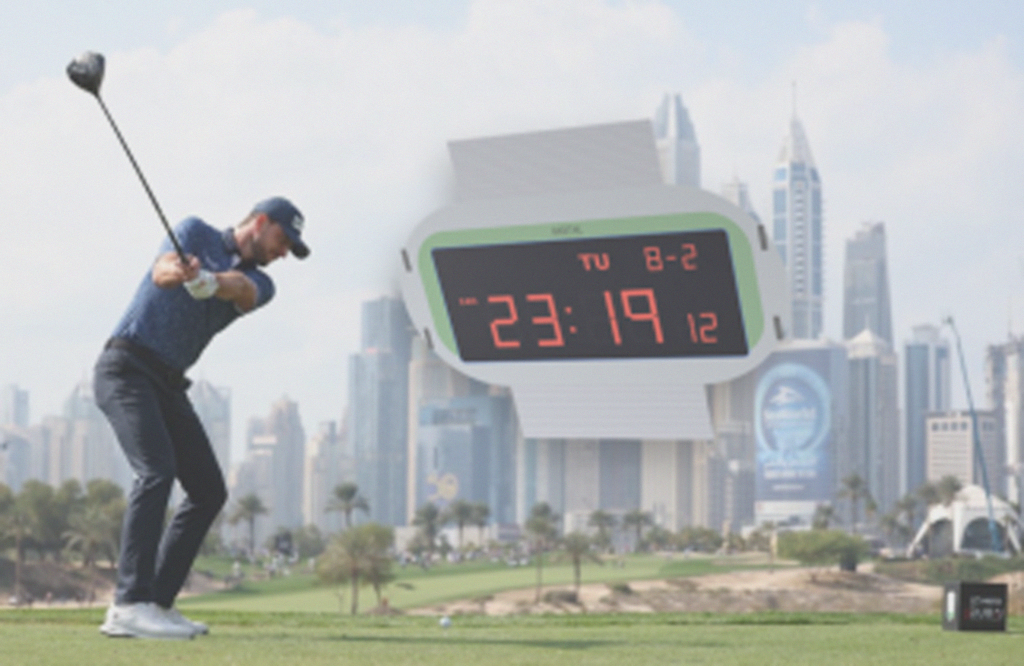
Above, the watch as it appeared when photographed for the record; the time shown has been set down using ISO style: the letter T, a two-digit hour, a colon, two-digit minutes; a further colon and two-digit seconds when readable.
T23:19:12
